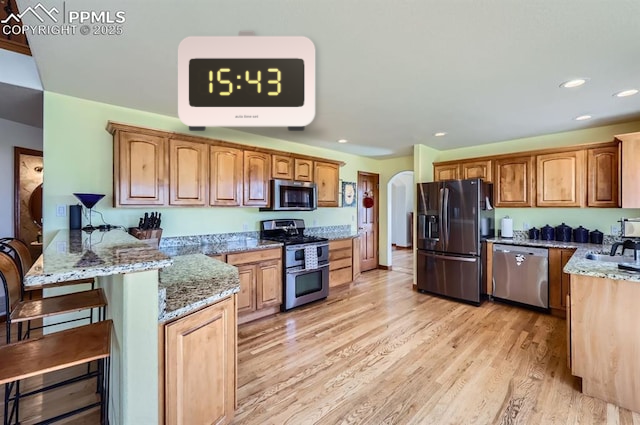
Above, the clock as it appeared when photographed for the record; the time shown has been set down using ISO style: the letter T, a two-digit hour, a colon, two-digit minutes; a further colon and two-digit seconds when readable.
T15:43
